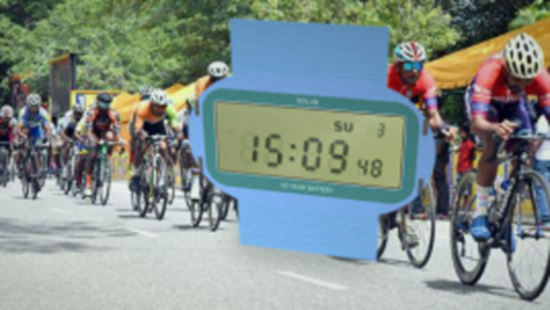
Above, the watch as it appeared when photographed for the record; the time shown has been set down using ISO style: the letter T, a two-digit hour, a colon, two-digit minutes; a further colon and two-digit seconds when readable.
T15:09:48
